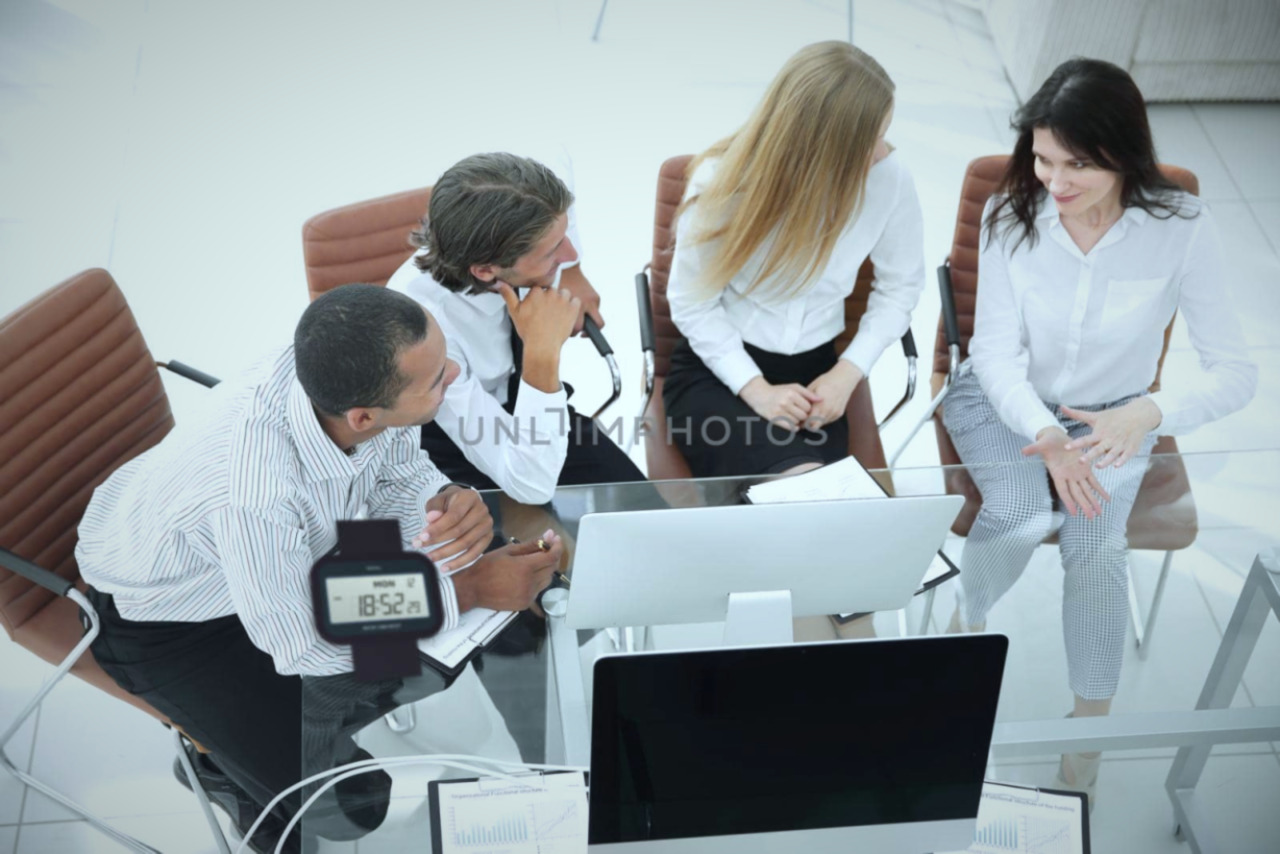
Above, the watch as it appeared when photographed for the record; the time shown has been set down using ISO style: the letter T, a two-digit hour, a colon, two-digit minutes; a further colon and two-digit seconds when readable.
T18:52
